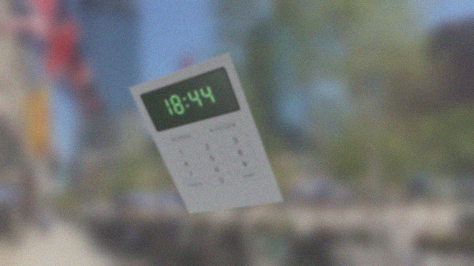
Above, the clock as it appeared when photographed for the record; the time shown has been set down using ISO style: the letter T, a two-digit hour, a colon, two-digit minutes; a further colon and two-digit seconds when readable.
T18:44
